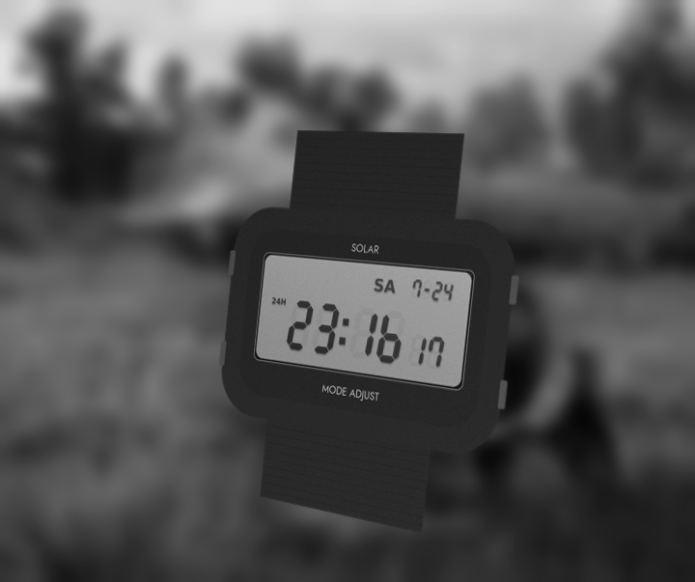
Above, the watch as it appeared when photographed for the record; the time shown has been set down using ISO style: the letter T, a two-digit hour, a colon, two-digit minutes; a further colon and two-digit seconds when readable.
T23:16:17
